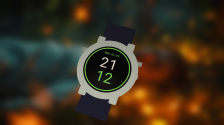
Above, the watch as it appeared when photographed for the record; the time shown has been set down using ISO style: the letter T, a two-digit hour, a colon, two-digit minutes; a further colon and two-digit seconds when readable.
T21:12
